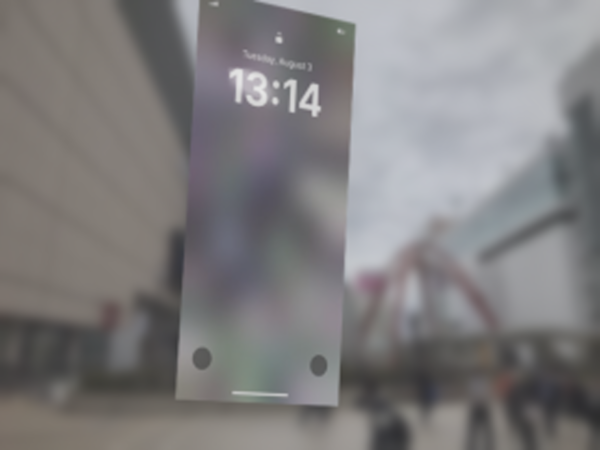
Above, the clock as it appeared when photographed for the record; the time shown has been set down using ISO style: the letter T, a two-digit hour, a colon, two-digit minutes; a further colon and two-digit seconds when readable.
T13:14
